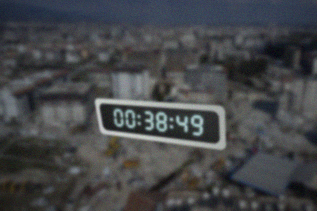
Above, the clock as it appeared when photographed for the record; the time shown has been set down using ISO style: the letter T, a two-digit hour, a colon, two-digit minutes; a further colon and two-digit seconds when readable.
T00:38:49
